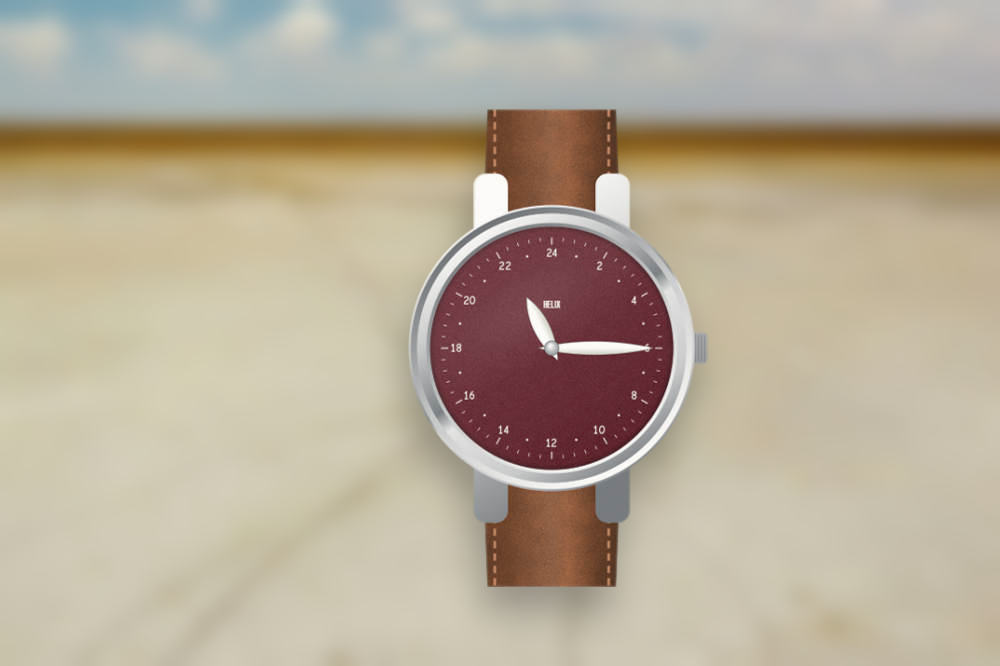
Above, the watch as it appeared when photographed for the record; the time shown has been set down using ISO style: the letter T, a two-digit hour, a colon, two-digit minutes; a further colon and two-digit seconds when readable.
T22:15
